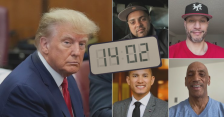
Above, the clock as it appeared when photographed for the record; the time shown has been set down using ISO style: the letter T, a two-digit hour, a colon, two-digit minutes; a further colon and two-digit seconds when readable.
T14:02
